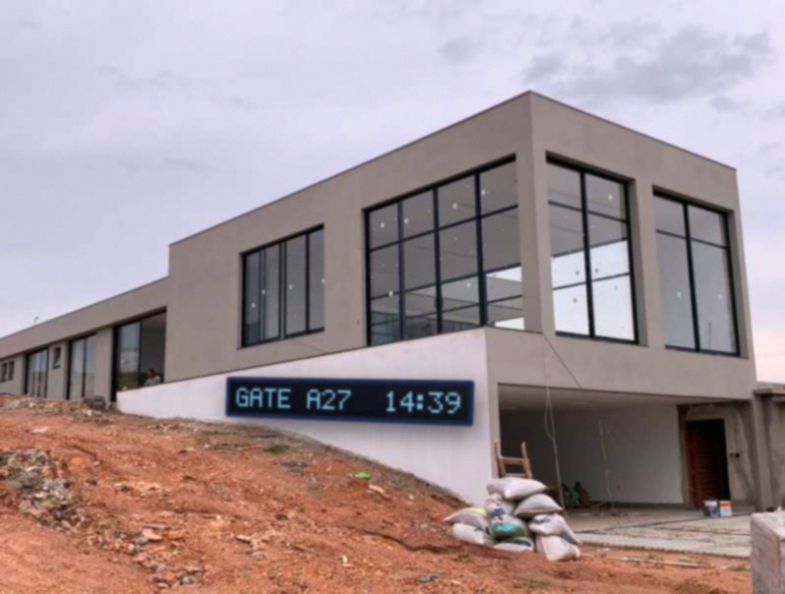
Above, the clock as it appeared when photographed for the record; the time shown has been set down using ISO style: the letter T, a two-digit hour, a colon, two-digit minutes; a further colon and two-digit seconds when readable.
T14:39
